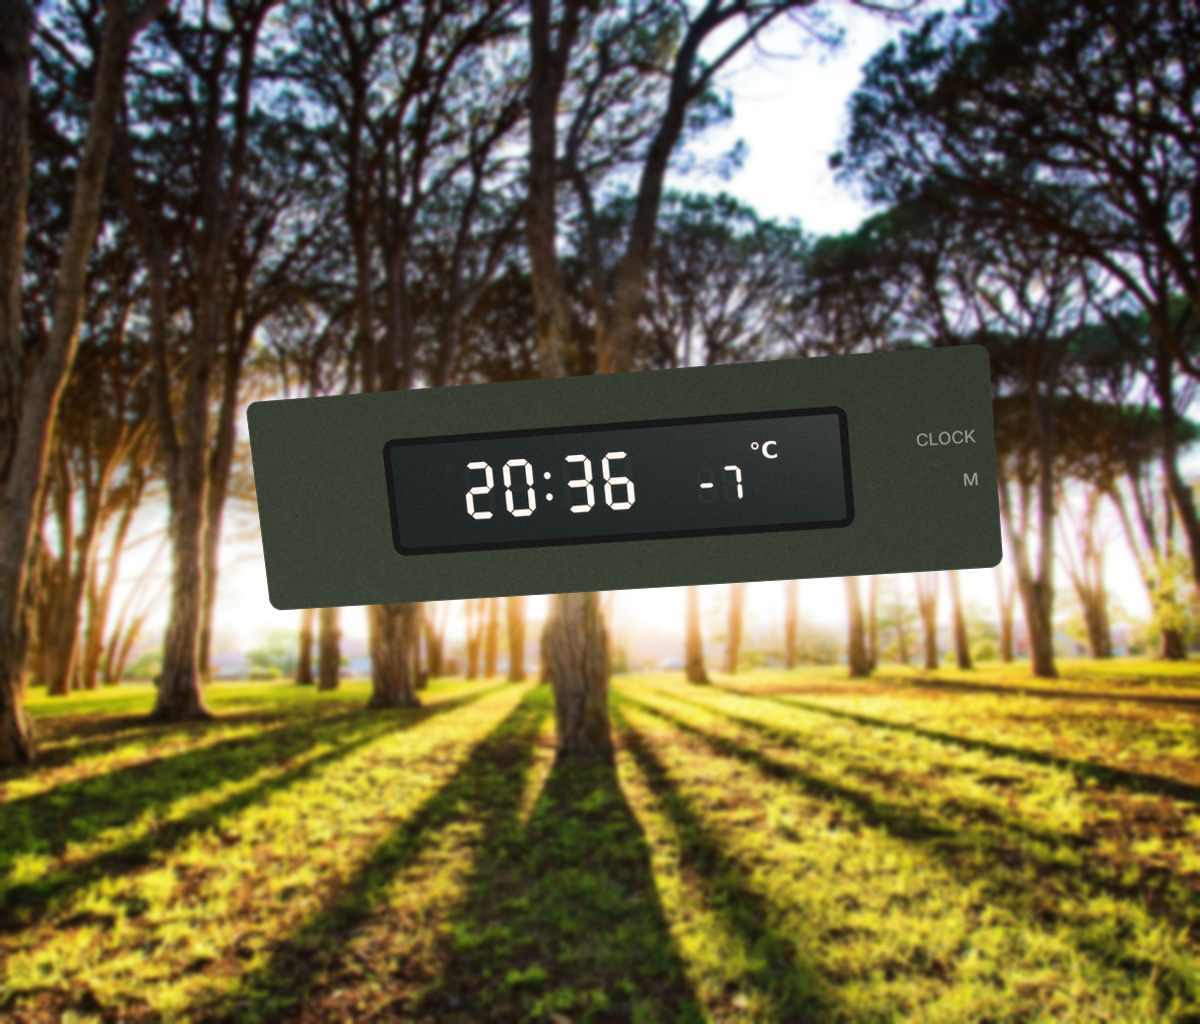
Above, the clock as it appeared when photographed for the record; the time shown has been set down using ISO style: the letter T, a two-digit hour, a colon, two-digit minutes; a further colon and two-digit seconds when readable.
T20:36
